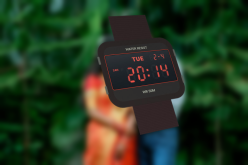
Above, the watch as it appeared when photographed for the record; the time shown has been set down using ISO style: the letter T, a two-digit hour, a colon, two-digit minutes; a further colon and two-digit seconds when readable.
T20:14
